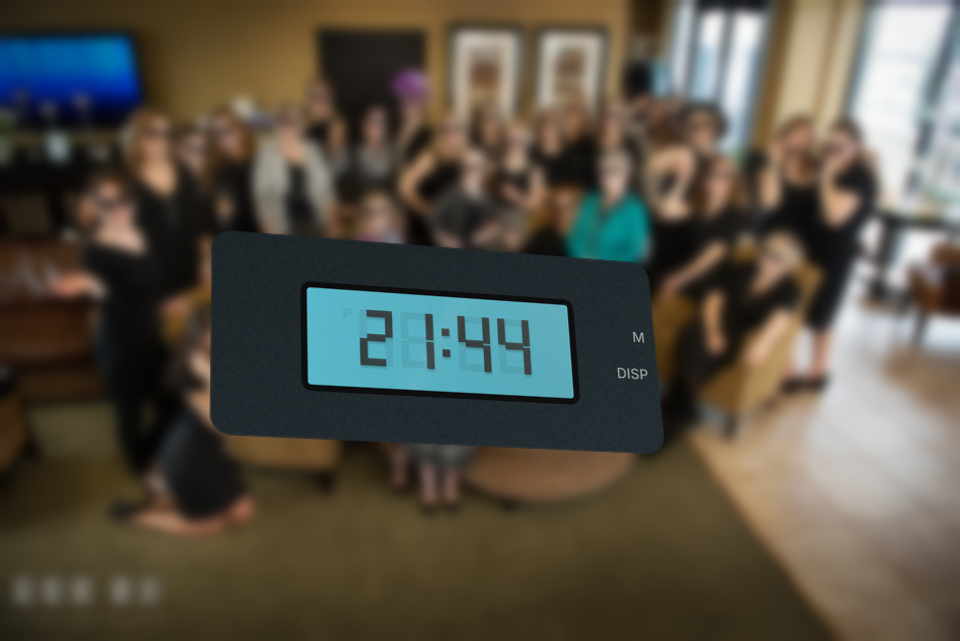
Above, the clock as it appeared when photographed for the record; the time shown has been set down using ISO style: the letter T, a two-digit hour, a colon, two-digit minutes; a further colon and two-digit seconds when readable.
T21:44
